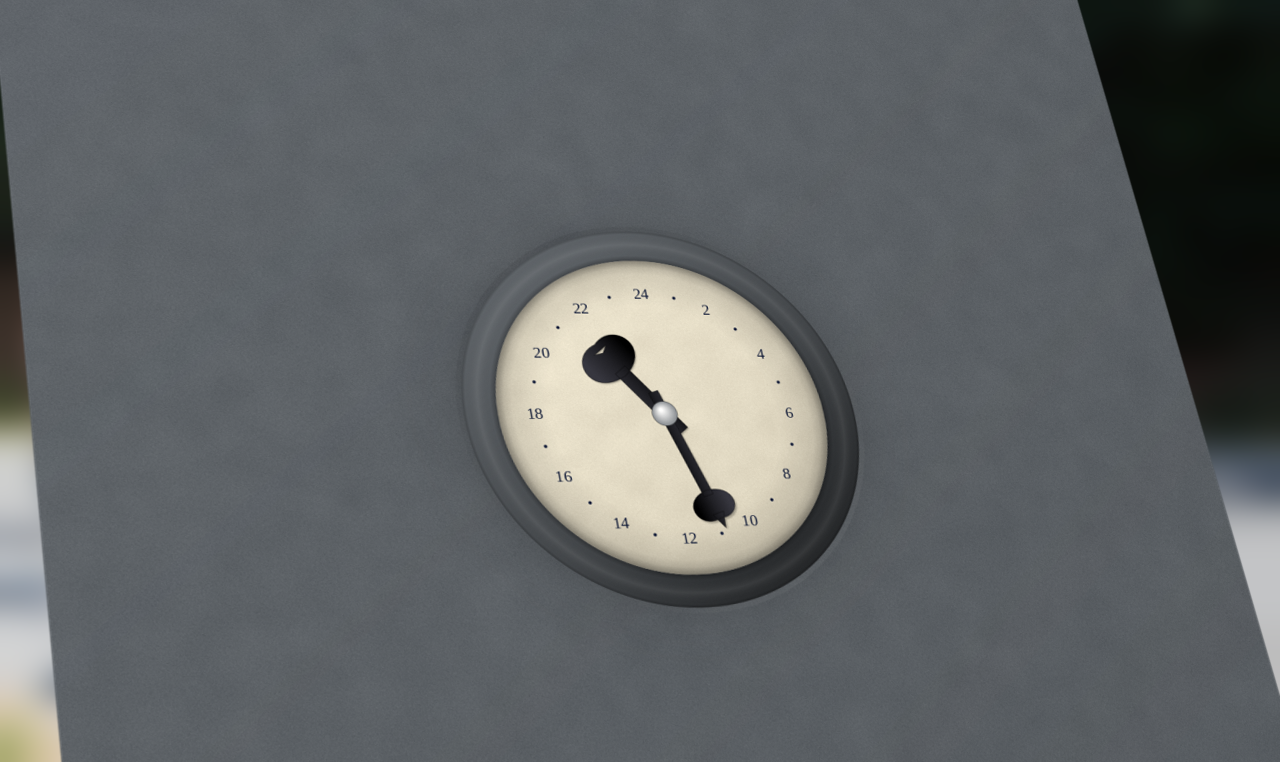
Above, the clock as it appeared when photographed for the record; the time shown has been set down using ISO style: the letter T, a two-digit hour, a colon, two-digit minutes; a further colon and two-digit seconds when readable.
T21:27
